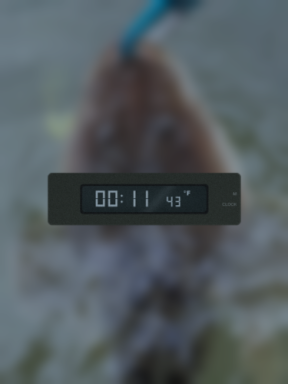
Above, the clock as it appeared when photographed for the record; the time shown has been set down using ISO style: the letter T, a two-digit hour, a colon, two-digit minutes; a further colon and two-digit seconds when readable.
T00:11
